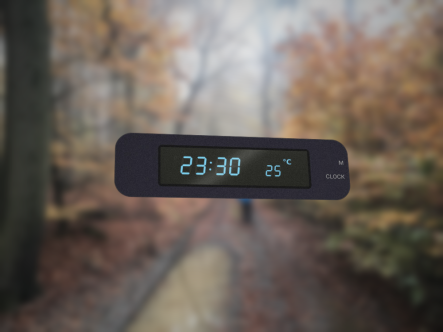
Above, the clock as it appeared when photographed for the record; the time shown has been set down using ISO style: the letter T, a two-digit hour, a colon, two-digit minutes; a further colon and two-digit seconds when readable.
T23:30
